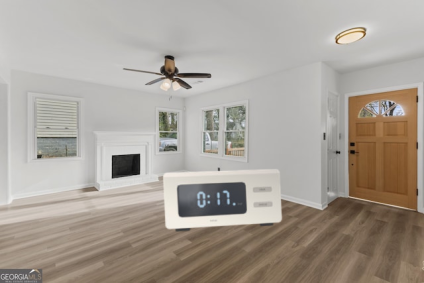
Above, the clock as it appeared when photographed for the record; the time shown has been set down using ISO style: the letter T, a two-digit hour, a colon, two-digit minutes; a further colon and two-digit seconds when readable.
T00:17
